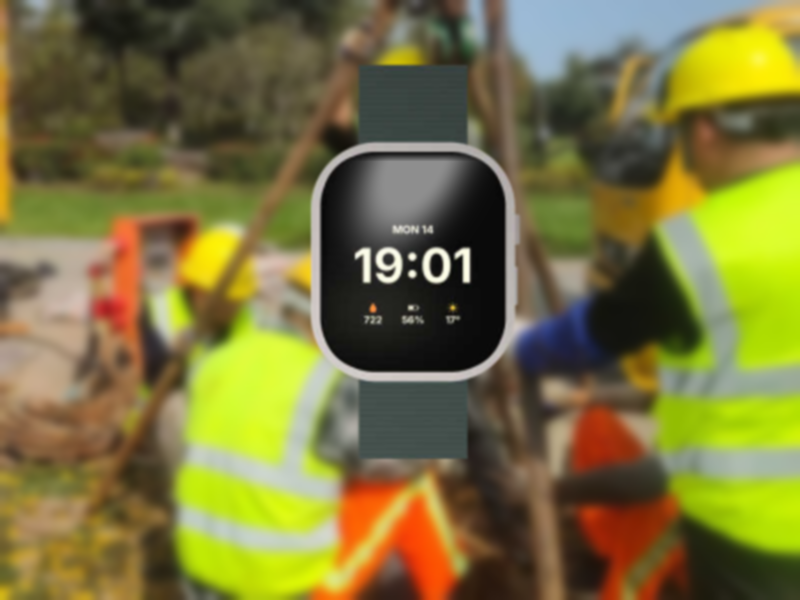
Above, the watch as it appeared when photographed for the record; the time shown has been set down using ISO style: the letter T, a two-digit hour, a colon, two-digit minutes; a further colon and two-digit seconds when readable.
T19:01
